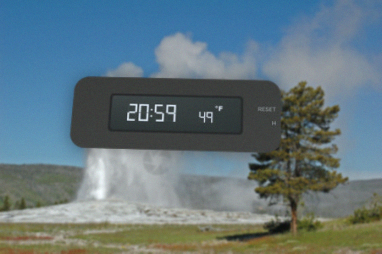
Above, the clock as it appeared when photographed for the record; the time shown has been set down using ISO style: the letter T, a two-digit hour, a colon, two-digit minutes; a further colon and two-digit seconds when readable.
T20:59
